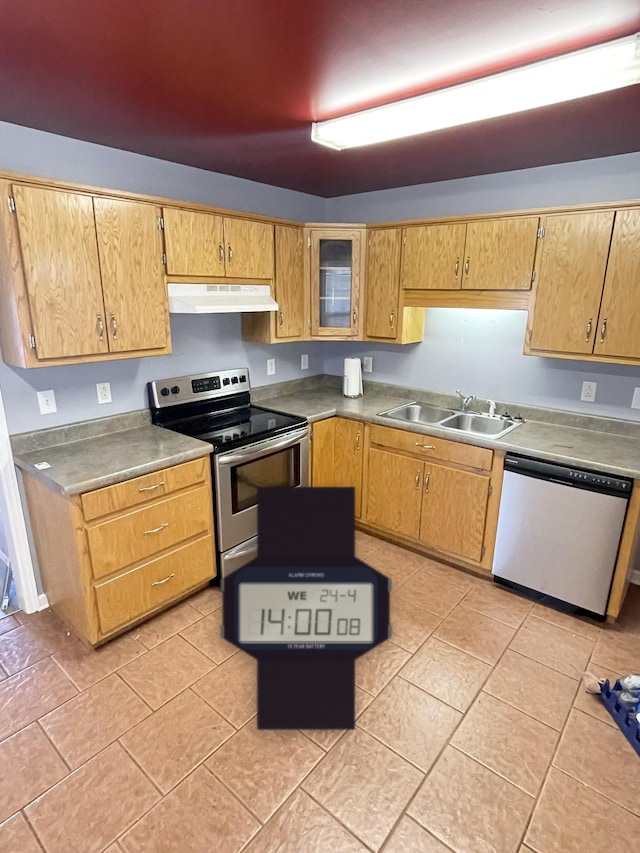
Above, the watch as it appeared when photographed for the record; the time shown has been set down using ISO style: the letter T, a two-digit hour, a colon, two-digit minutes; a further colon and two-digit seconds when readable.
T14:00:08
